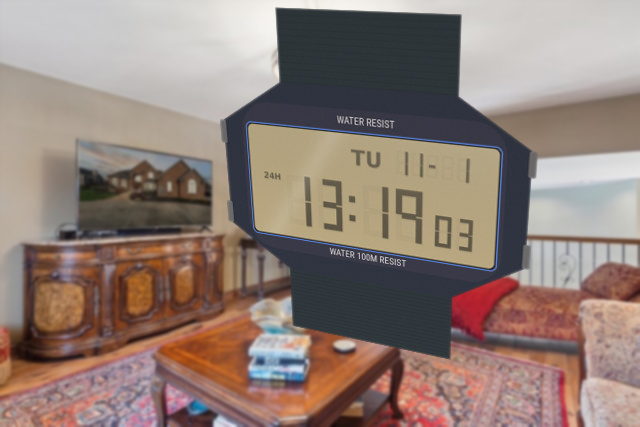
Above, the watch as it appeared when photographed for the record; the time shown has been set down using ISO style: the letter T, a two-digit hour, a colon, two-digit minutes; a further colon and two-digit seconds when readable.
T13:19:03
